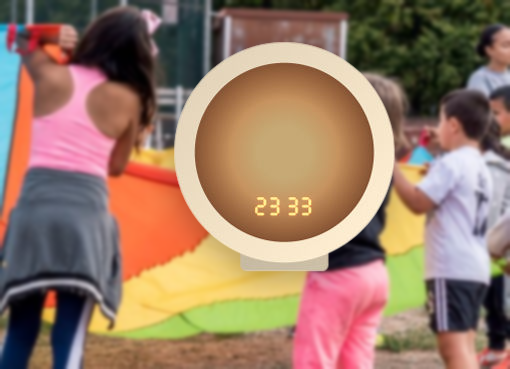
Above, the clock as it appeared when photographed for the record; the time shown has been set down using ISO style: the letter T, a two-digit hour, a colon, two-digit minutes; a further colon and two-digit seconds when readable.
T23:33
